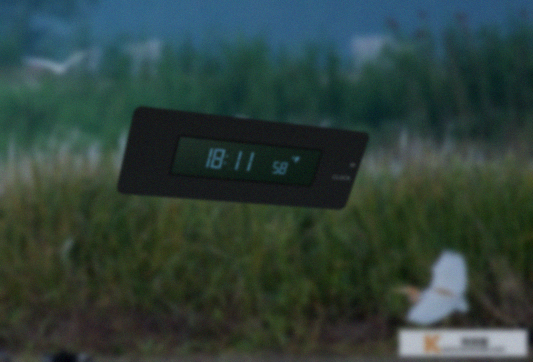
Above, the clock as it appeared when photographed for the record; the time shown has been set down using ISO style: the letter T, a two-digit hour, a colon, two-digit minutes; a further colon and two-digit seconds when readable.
T18:11
